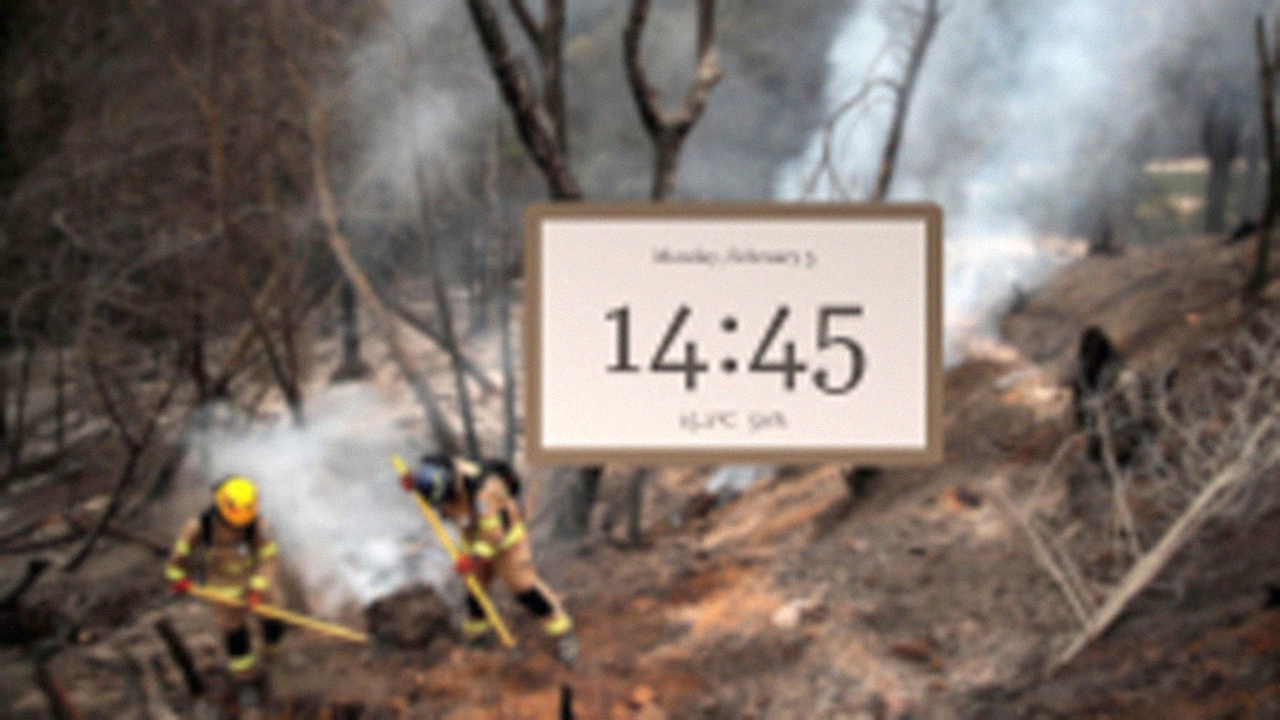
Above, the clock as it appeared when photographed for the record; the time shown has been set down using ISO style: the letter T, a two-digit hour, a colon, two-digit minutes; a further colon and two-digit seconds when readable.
T14:45
